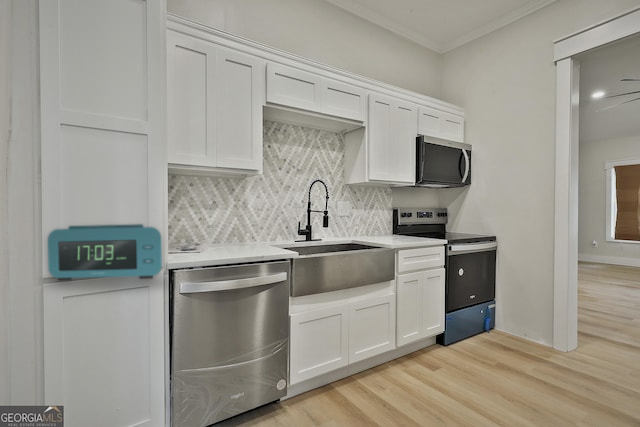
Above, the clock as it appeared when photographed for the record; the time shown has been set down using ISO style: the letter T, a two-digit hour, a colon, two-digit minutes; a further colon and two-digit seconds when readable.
T17:03
